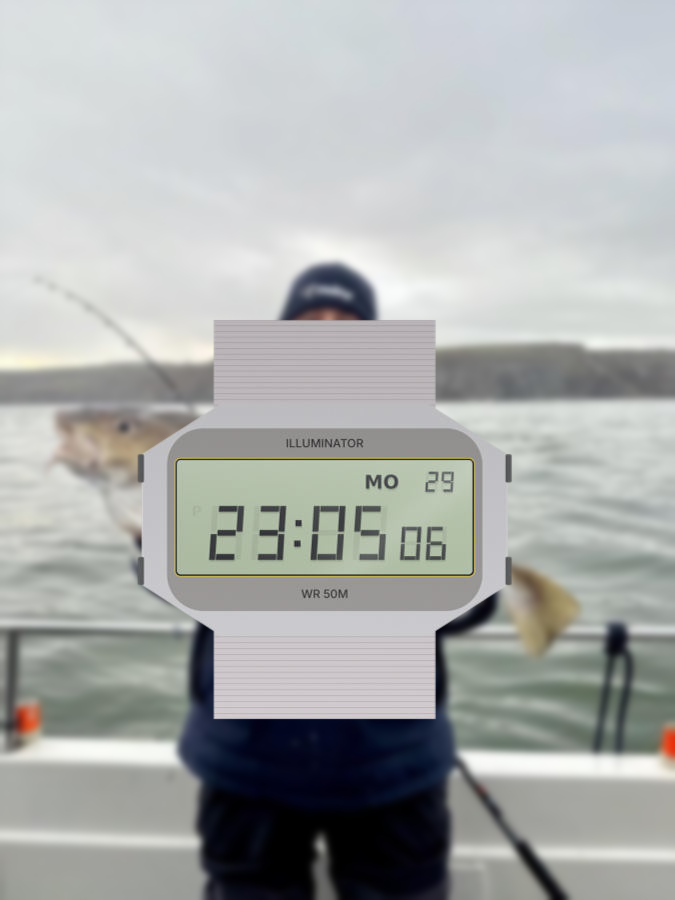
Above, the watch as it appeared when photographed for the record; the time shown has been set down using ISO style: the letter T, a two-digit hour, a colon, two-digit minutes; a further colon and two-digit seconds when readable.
T23:05:06
